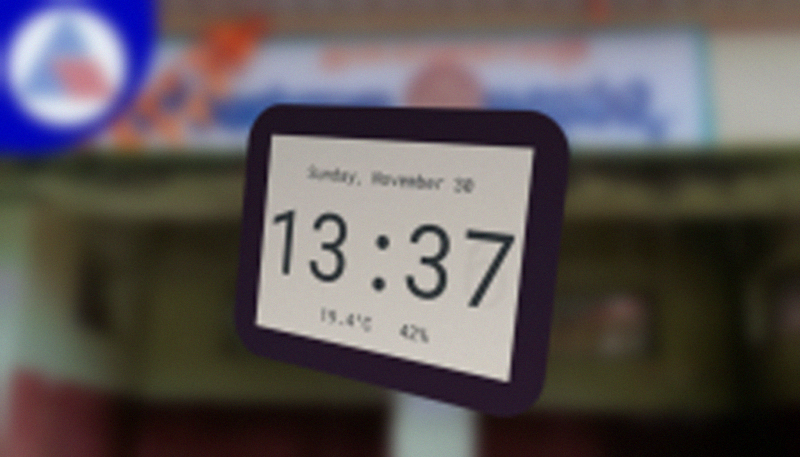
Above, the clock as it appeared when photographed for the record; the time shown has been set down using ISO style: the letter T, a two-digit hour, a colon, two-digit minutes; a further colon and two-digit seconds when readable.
T13:37
